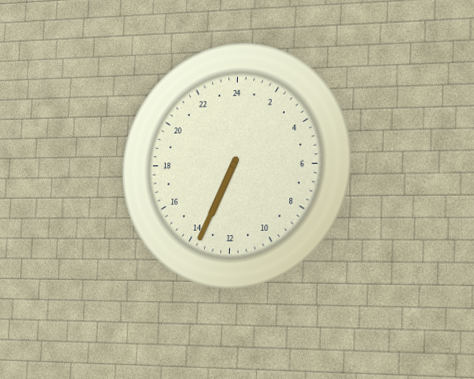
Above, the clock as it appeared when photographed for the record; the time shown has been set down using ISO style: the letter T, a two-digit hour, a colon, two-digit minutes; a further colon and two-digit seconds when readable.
T13:34
